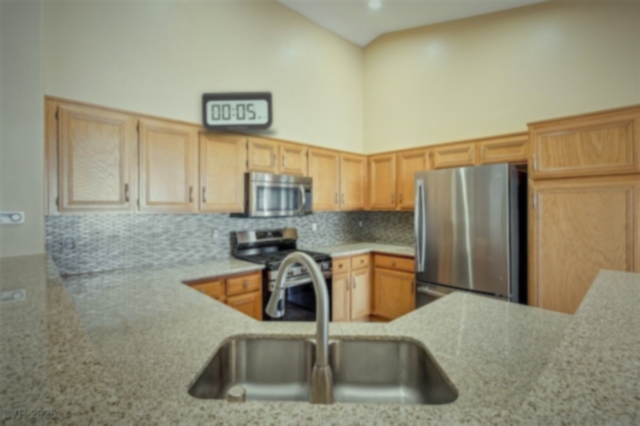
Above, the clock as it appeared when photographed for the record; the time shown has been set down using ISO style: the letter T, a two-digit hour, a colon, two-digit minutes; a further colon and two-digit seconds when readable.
T00:05
